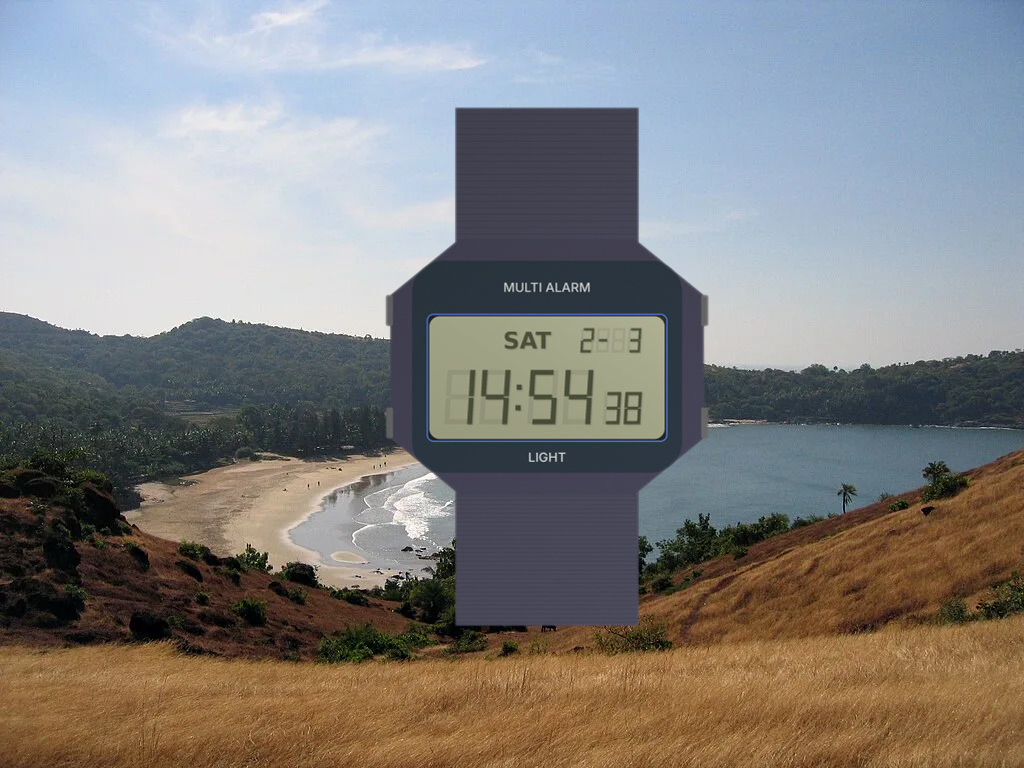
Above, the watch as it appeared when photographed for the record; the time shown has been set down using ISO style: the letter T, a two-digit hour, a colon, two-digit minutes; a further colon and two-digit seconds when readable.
T14:54:38
